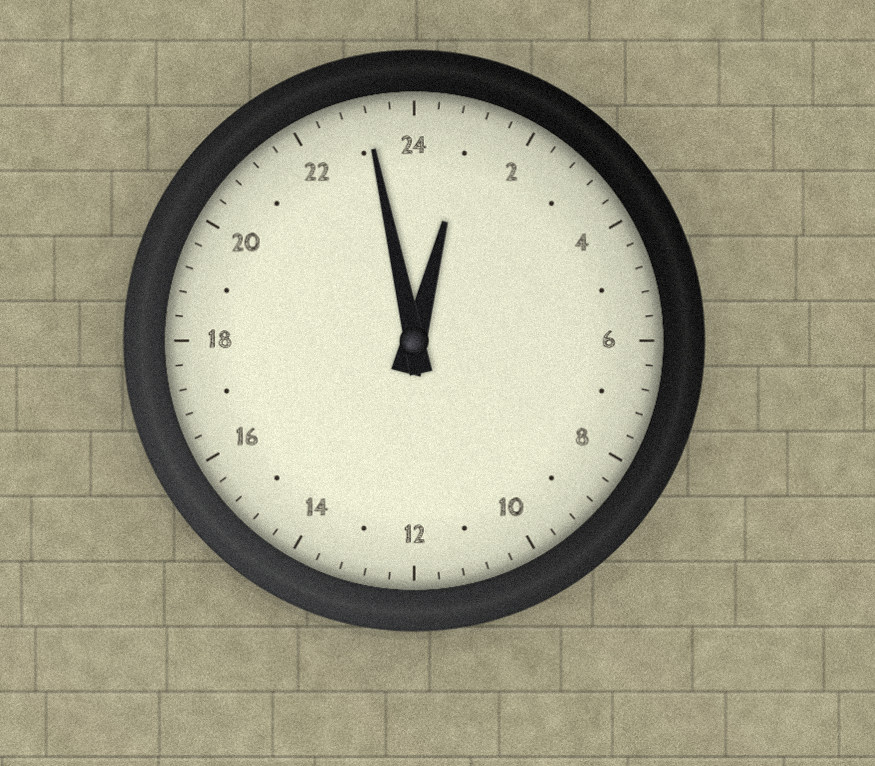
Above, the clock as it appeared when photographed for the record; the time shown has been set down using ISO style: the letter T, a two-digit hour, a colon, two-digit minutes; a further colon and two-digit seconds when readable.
T00:58
